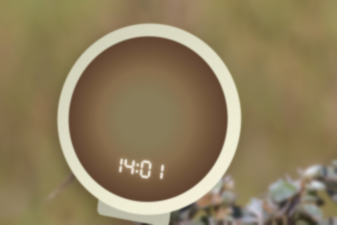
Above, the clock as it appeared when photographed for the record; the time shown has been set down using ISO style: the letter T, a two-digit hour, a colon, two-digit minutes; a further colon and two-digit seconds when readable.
T14:01
